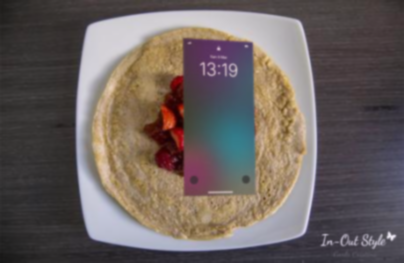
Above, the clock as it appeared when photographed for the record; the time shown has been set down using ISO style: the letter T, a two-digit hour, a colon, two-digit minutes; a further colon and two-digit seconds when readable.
T13:19
